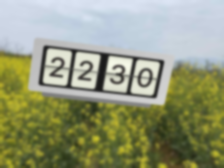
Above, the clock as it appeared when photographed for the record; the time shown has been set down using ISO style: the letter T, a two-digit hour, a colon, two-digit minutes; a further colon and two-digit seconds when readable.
T22:30
